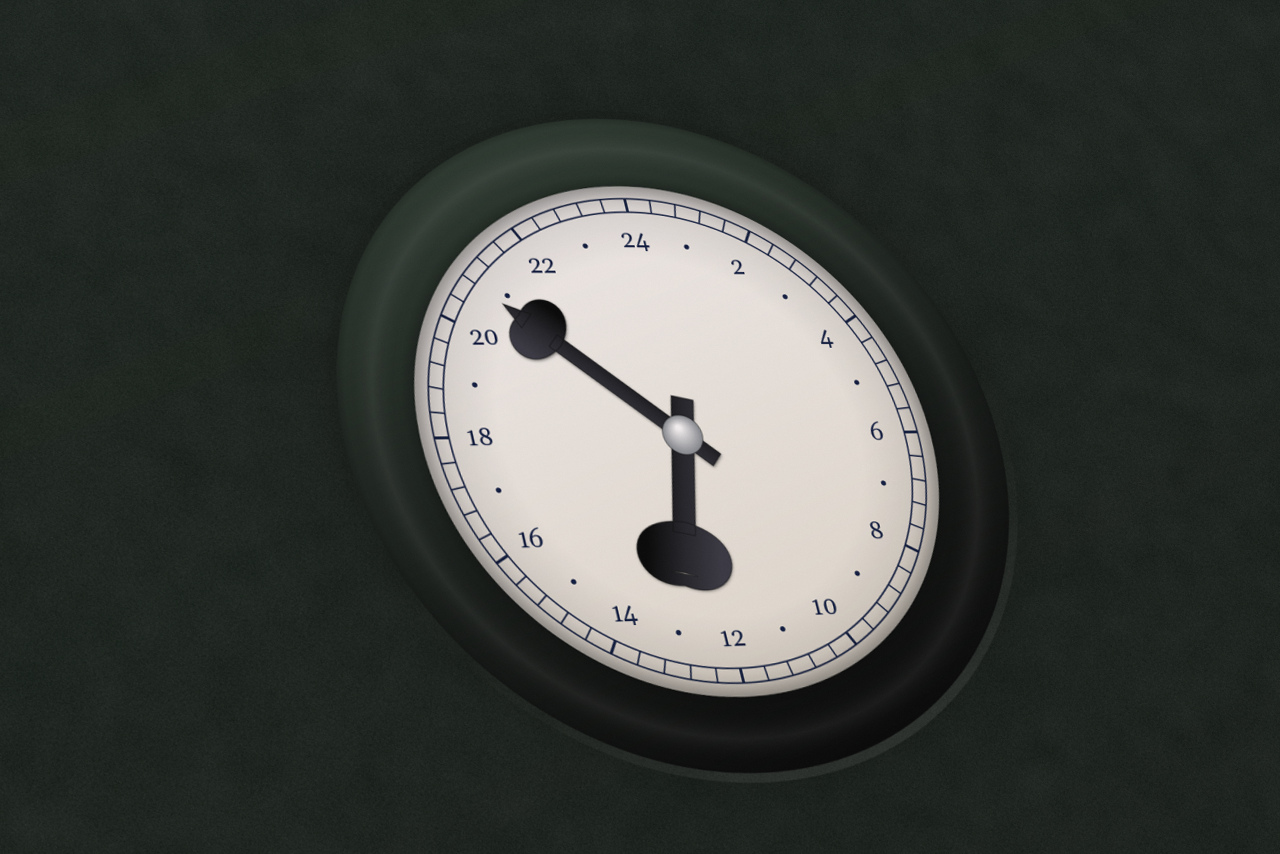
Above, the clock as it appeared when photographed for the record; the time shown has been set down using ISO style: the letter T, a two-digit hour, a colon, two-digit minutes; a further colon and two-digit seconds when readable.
T12:52
